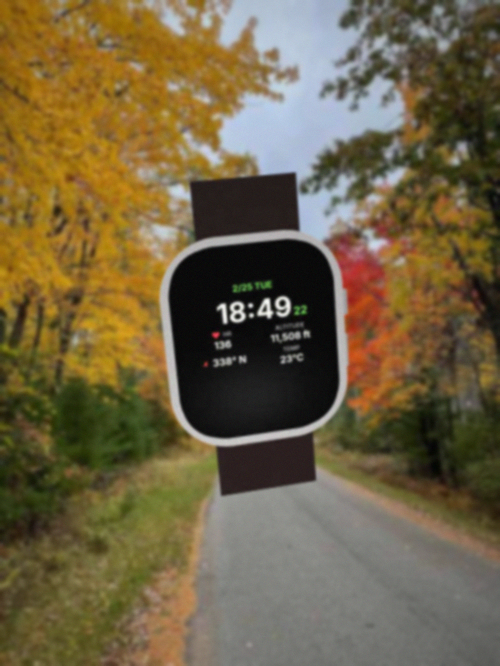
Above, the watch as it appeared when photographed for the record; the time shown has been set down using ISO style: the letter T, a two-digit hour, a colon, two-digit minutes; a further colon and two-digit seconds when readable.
T18:49
